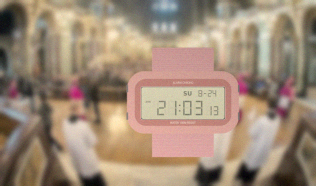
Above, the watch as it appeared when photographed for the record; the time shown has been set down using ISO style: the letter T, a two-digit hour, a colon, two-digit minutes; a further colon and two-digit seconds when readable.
T21:03:13
